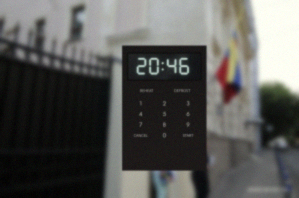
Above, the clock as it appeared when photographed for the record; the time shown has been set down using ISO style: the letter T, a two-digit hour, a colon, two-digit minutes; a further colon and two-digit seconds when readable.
T20:46
